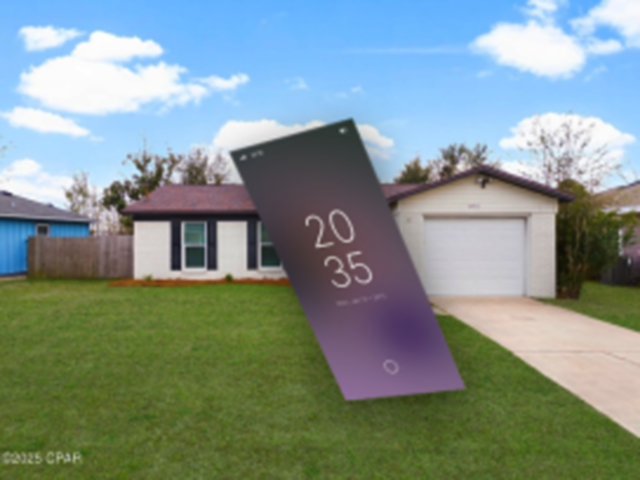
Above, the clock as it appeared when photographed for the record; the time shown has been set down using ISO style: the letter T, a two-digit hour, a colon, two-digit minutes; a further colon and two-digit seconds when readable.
T20:35
